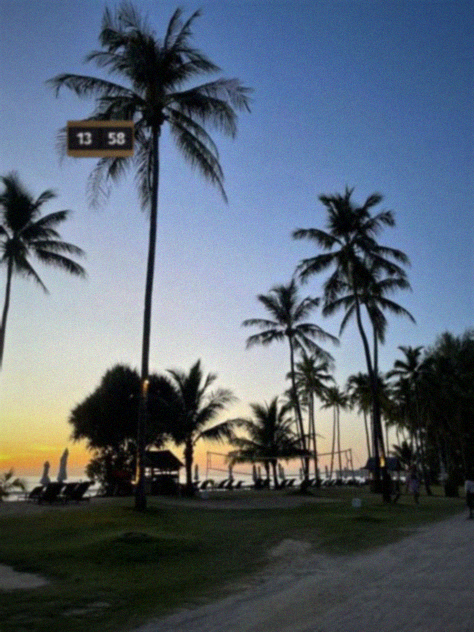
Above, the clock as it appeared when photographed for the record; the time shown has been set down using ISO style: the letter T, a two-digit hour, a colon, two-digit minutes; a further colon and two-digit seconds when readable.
T13:58
